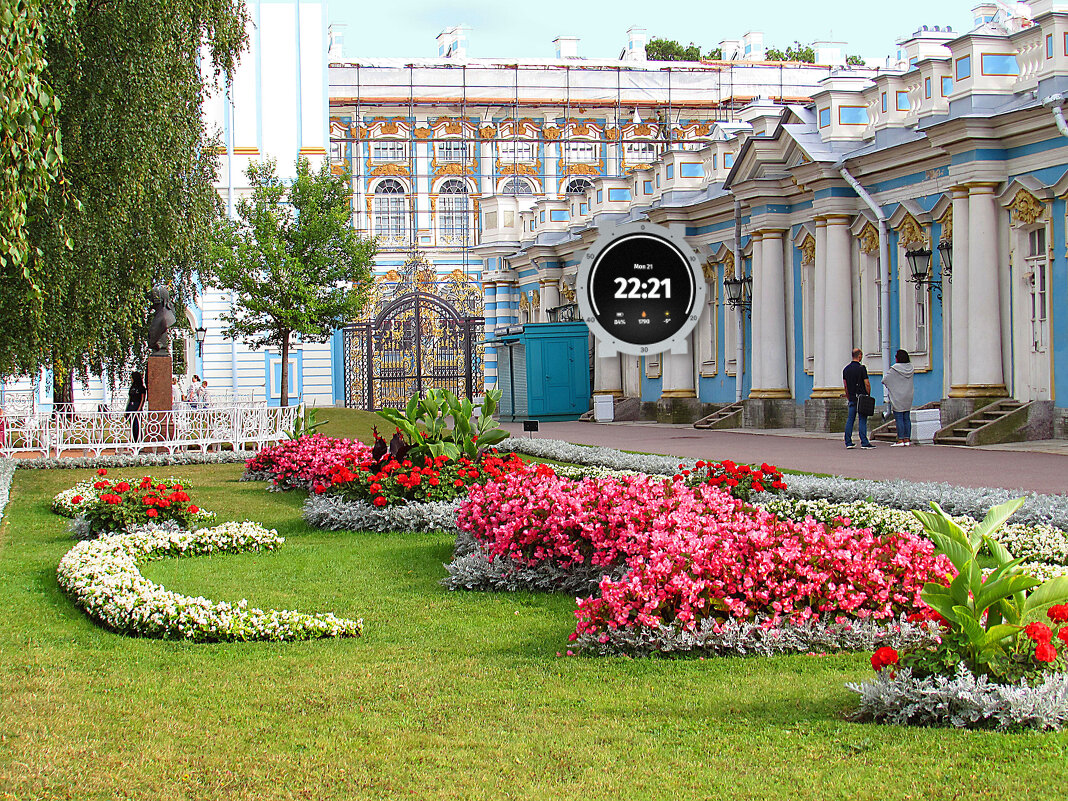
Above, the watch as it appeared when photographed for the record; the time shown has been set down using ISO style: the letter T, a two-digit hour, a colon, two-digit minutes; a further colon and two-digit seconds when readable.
T22:21
